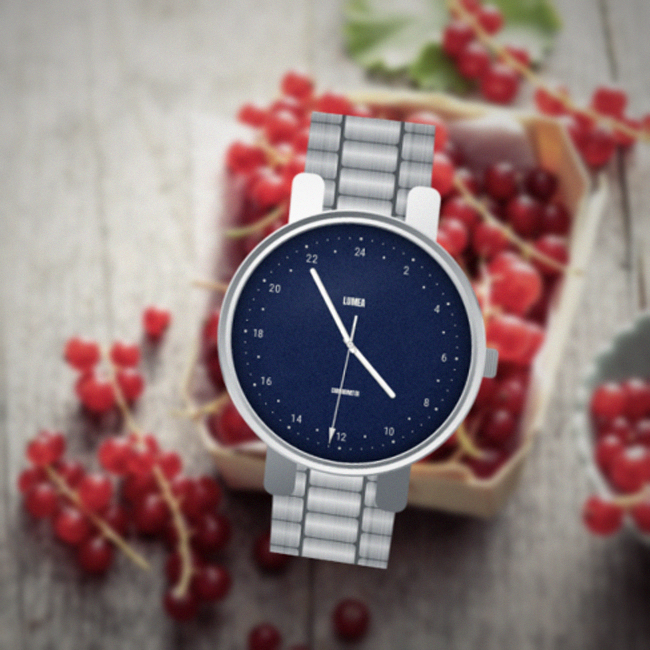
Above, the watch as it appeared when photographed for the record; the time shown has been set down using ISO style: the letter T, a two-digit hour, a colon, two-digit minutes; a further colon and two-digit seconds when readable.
T08:54:31
